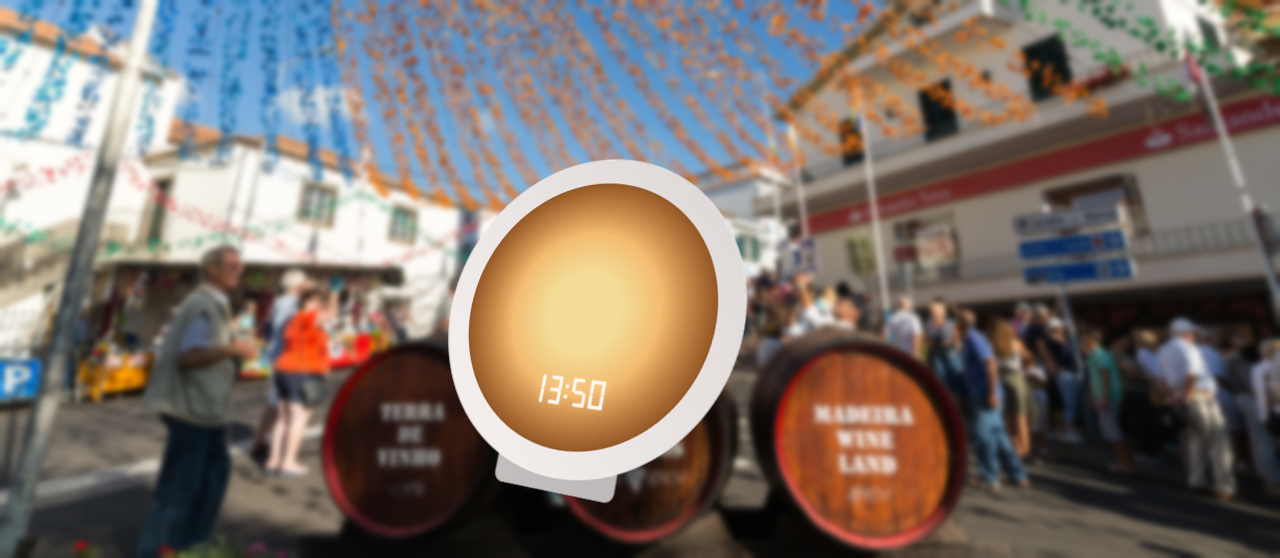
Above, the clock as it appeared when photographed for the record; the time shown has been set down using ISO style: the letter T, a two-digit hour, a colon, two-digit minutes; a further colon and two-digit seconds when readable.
T13:50
